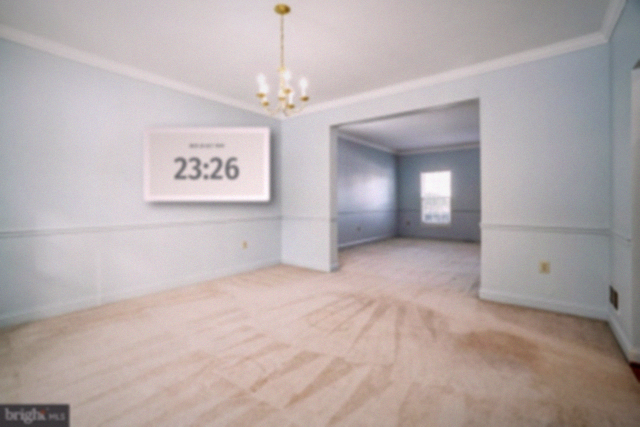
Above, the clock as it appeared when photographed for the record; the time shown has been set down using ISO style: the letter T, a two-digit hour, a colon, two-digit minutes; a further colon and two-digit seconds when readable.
T23:26
